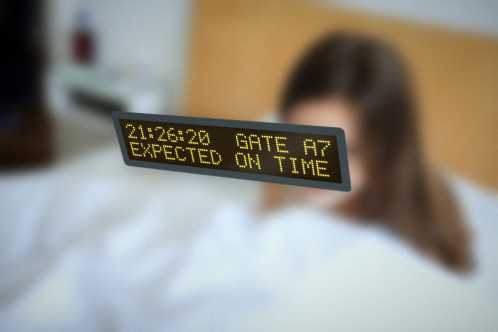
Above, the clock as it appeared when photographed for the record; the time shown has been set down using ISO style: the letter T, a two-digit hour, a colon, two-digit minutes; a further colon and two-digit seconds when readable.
T21:26:20
